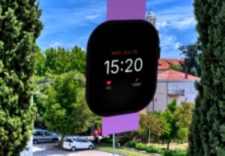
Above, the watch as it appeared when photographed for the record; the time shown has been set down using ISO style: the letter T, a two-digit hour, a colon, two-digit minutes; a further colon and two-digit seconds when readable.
T15:20
